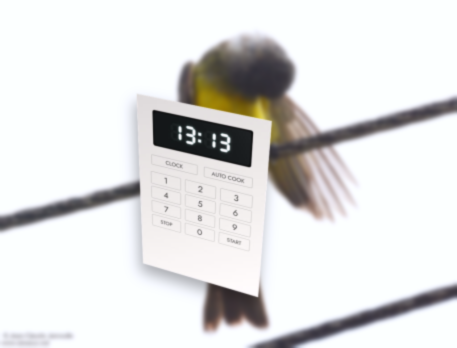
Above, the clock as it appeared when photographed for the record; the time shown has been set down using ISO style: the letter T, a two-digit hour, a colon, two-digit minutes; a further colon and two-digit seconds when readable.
T13:13
